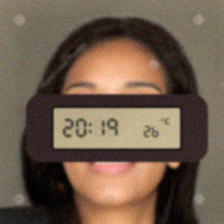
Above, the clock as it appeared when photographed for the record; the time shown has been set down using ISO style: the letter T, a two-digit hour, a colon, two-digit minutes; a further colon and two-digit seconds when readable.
T20:19
